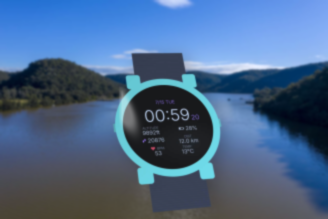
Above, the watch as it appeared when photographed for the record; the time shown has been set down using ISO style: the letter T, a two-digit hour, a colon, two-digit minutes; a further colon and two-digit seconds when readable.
T00:59
